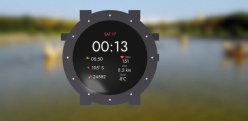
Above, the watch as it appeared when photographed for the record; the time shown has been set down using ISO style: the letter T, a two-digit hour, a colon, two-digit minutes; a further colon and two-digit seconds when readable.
T00:13
